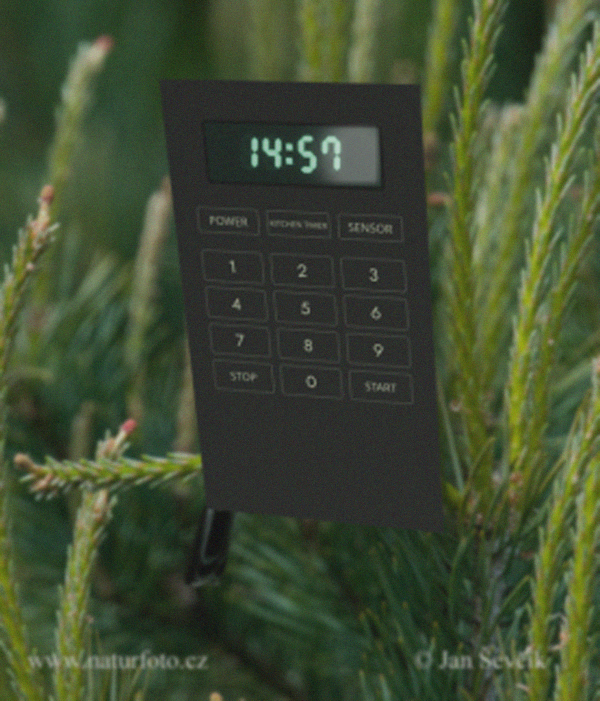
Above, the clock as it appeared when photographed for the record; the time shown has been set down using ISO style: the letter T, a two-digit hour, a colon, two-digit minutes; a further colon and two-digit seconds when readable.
T14:57
